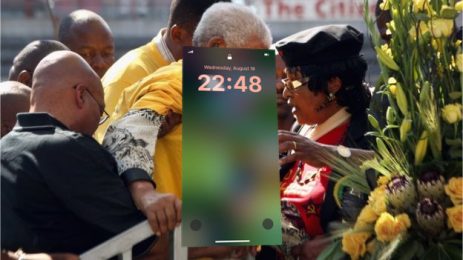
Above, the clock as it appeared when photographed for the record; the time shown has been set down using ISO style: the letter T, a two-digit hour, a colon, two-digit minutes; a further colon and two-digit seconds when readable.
T22:48
